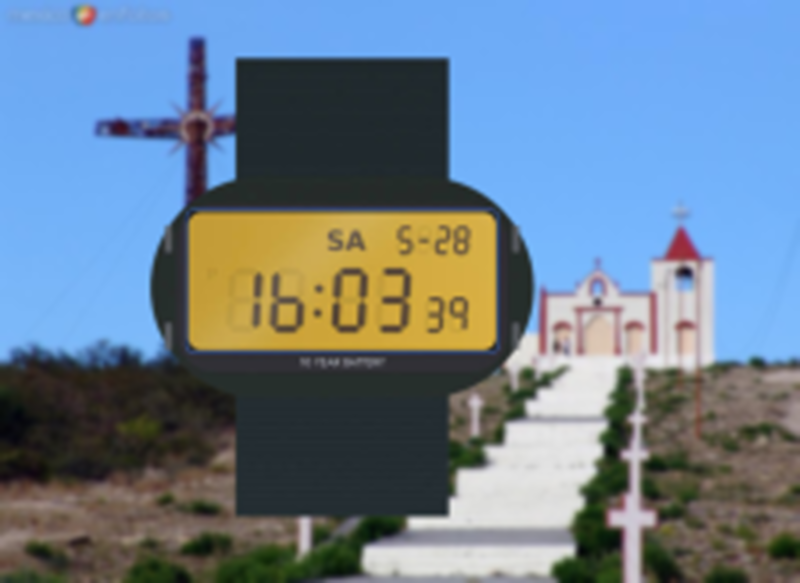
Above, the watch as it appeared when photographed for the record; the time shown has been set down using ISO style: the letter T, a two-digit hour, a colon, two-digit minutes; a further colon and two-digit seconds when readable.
T16:03:39
